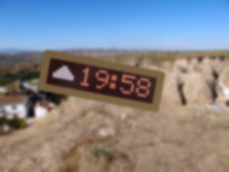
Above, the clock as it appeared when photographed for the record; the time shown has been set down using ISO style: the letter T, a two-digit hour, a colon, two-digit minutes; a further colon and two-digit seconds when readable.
T19:58
